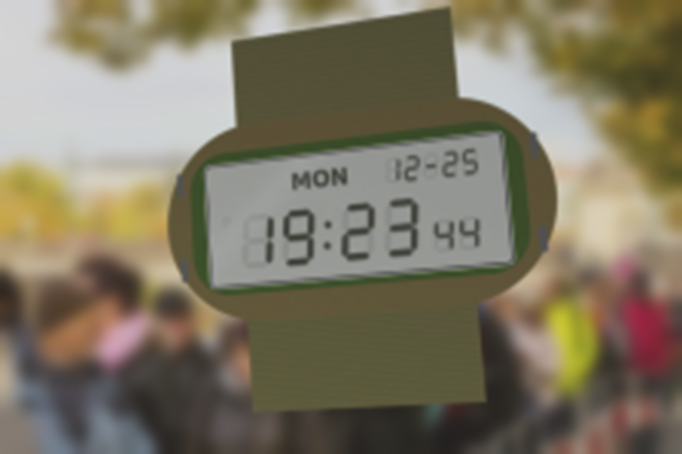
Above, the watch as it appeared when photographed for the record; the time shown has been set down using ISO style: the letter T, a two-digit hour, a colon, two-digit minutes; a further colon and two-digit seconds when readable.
T19:23:44
